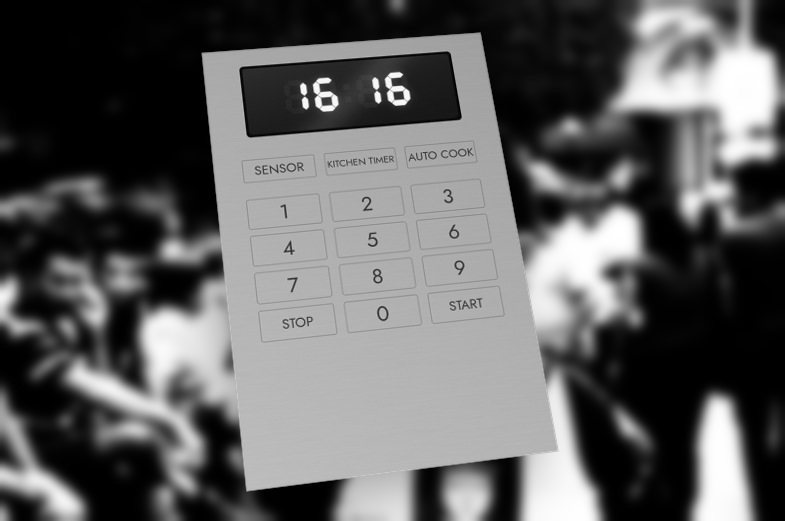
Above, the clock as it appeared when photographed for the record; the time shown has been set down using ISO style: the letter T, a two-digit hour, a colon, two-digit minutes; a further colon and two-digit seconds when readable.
T16:16
